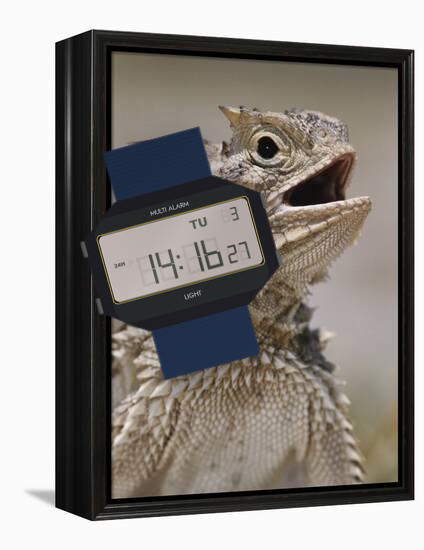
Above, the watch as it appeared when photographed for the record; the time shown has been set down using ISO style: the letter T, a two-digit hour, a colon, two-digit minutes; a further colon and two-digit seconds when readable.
T14:16:27
